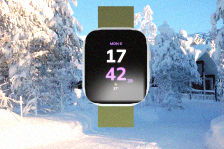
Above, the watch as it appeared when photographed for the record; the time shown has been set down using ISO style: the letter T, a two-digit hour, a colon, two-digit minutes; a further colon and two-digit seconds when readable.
T17:42
